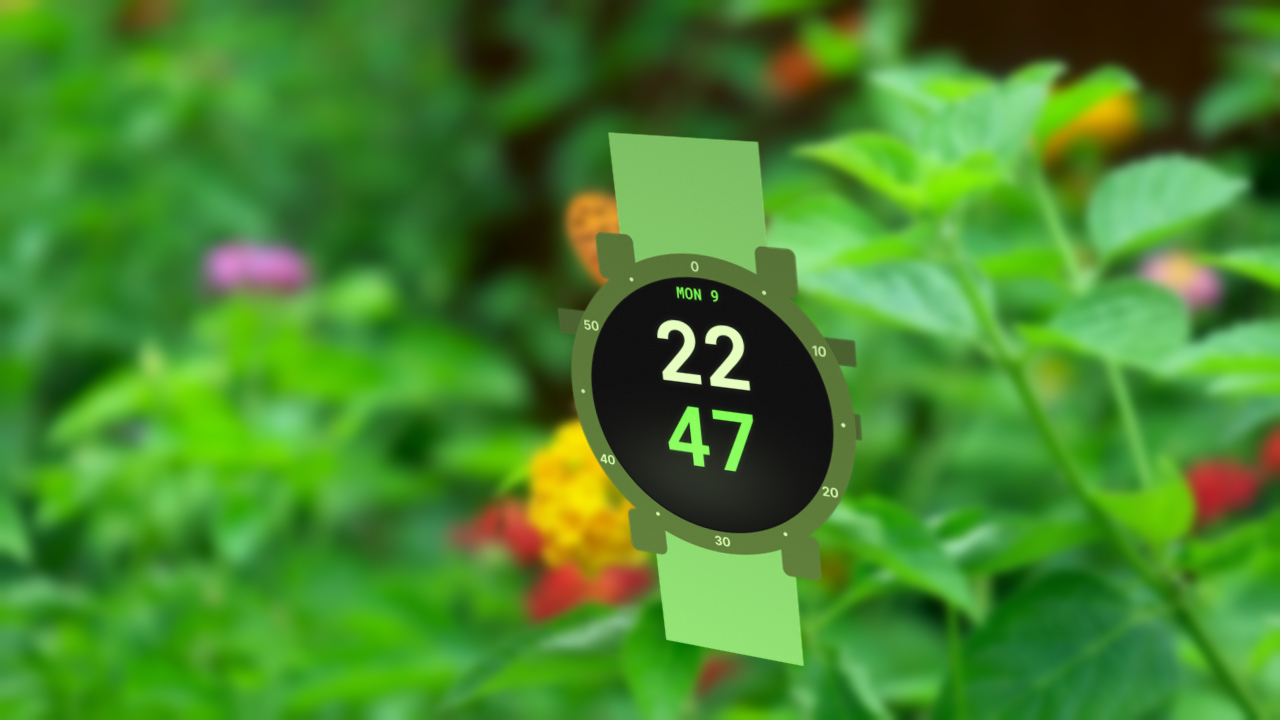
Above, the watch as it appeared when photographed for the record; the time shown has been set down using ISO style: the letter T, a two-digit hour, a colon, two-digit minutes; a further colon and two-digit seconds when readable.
T22:47
